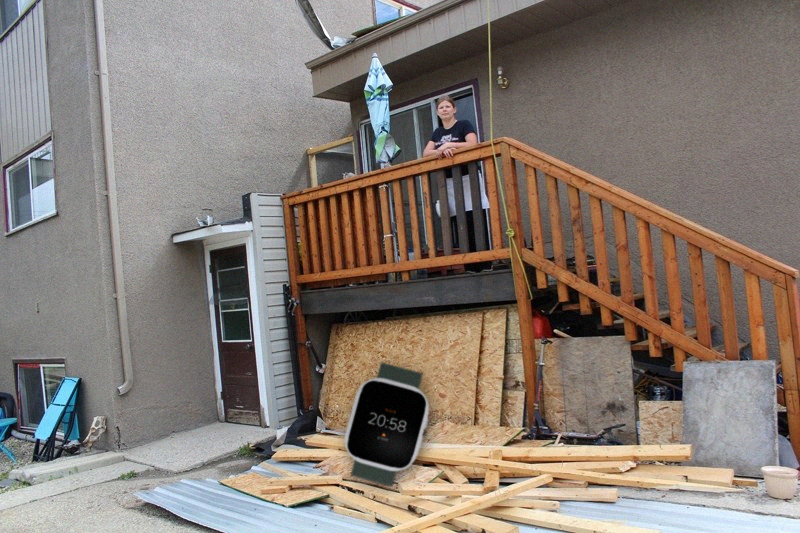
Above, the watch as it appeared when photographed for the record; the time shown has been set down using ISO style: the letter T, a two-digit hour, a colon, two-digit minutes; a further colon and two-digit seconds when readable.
T20:58
